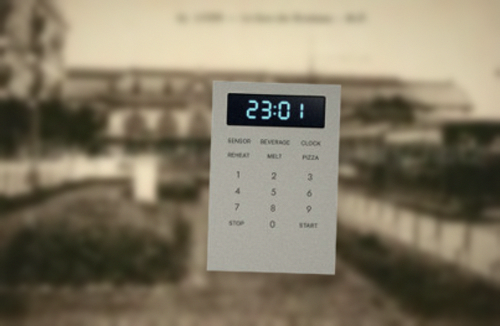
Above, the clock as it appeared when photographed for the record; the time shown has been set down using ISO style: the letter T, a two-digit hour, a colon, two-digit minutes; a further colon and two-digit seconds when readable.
T23:01
